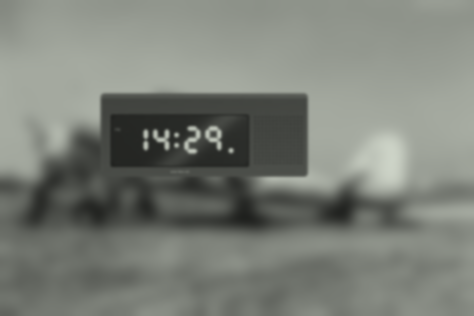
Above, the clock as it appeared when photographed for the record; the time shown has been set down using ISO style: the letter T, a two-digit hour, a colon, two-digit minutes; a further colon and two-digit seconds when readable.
T14:29
